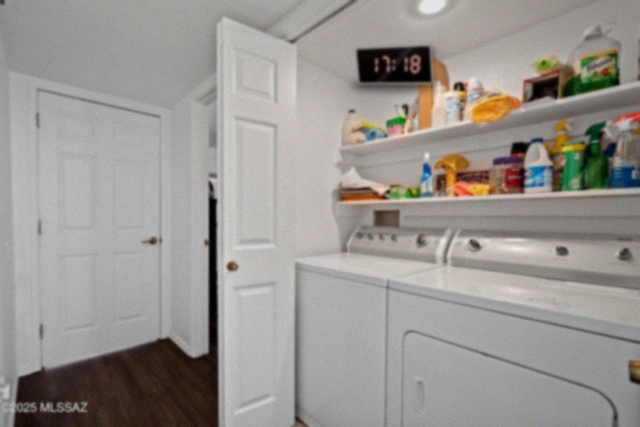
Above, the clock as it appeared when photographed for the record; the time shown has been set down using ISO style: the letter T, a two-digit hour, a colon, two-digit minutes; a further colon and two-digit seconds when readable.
T17:18
